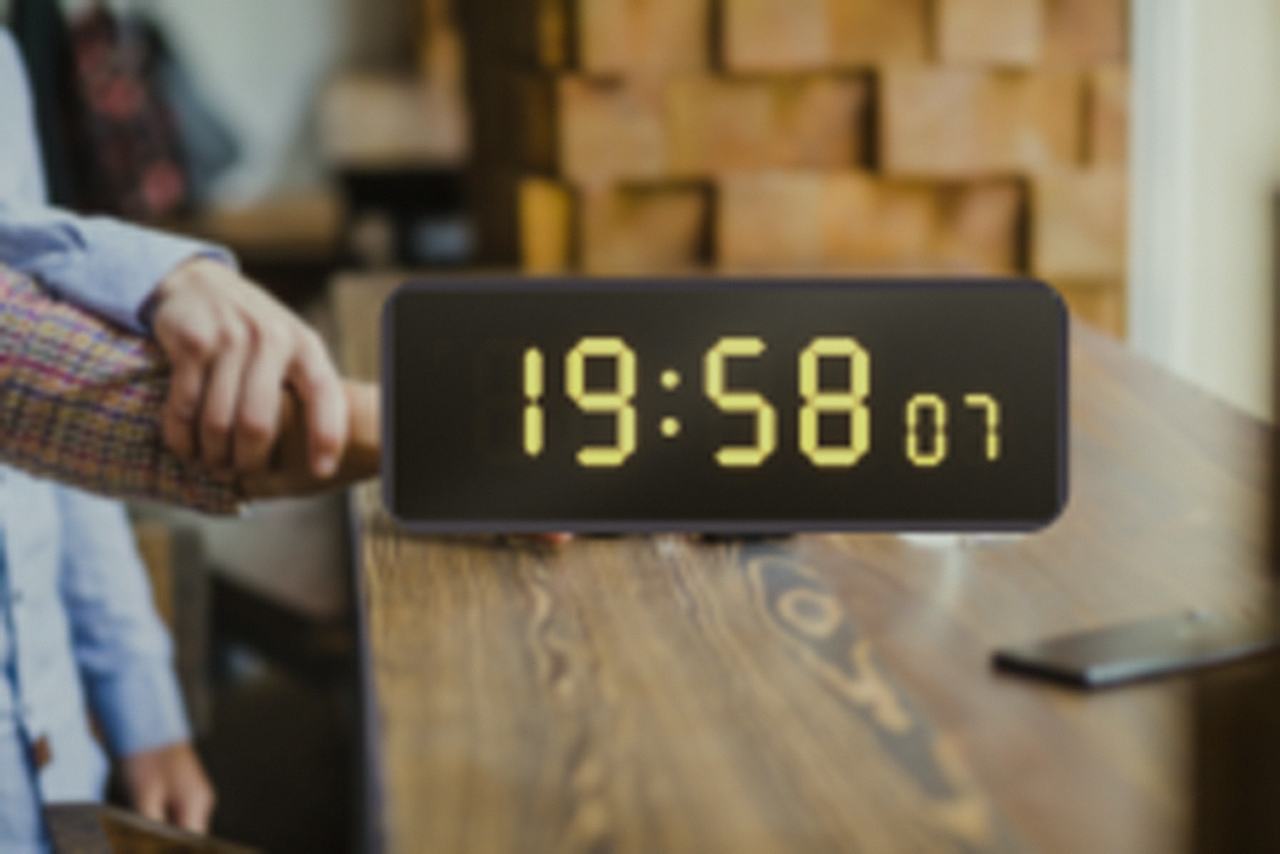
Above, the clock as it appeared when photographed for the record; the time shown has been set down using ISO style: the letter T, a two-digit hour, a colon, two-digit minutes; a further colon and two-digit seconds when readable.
T19:58:07
